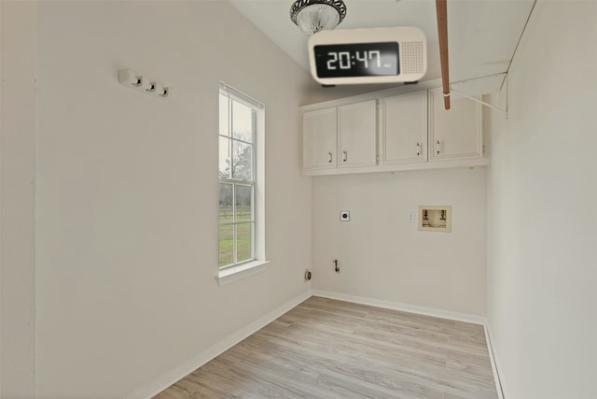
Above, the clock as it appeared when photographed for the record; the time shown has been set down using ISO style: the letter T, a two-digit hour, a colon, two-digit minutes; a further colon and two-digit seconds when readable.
T20:47
